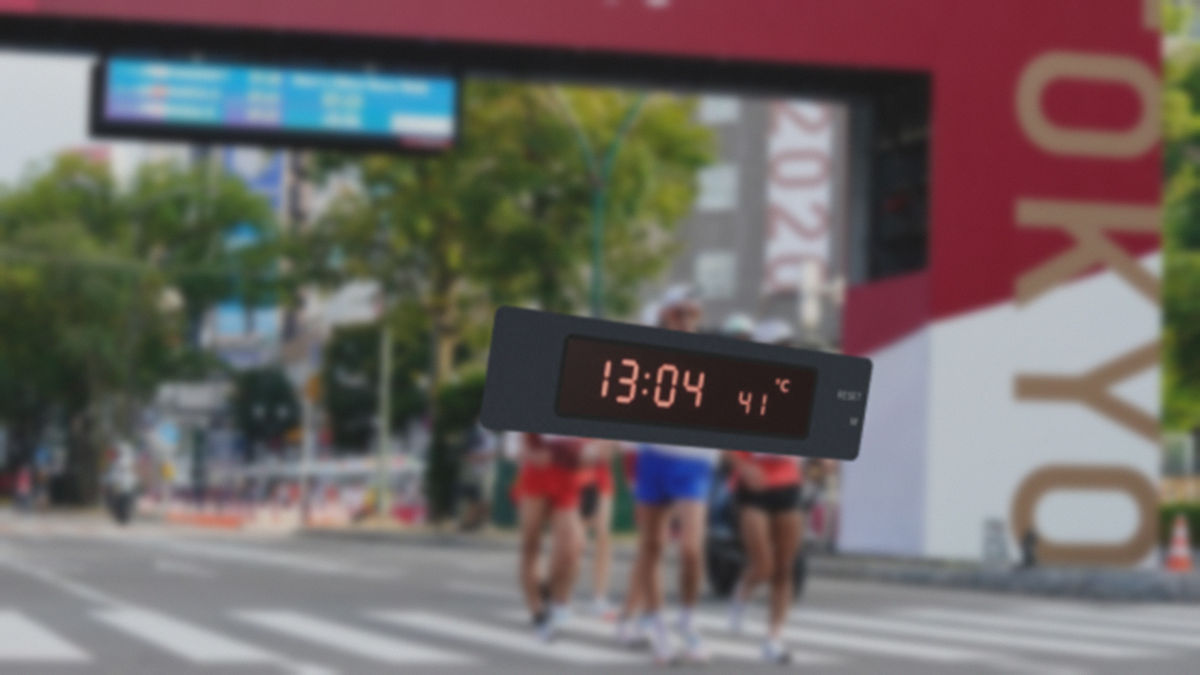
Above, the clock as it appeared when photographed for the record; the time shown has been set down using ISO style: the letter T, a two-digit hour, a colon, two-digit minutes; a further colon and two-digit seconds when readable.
T13:04
